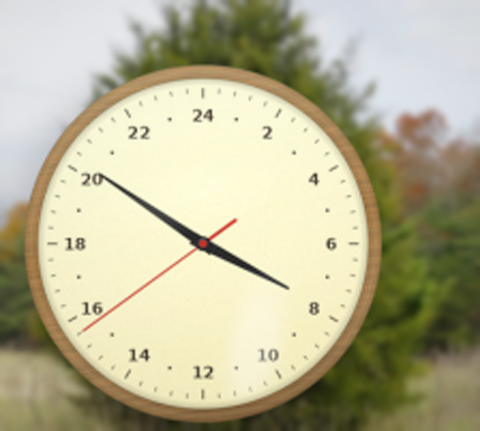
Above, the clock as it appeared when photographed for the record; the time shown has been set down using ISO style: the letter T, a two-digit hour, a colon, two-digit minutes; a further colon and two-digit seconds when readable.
T07:50:39
